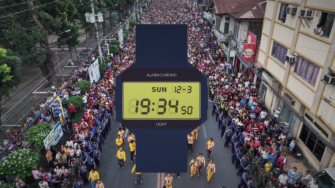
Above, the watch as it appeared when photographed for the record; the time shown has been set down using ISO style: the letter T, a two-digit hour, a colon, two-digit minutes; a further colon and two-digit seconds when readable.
T19:34
